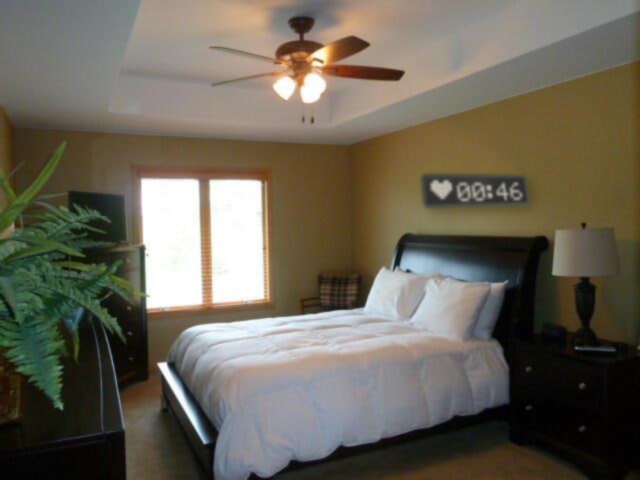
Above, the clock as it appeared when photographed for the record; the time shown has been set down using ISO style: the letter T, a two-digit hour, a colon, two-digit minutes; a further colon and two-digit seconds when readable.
T00:46
